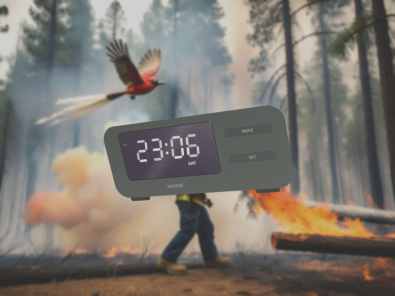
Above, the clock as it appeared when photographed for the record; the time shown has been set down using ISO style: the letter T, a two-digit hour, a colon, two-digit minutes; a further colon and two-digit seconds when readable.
T23:06
